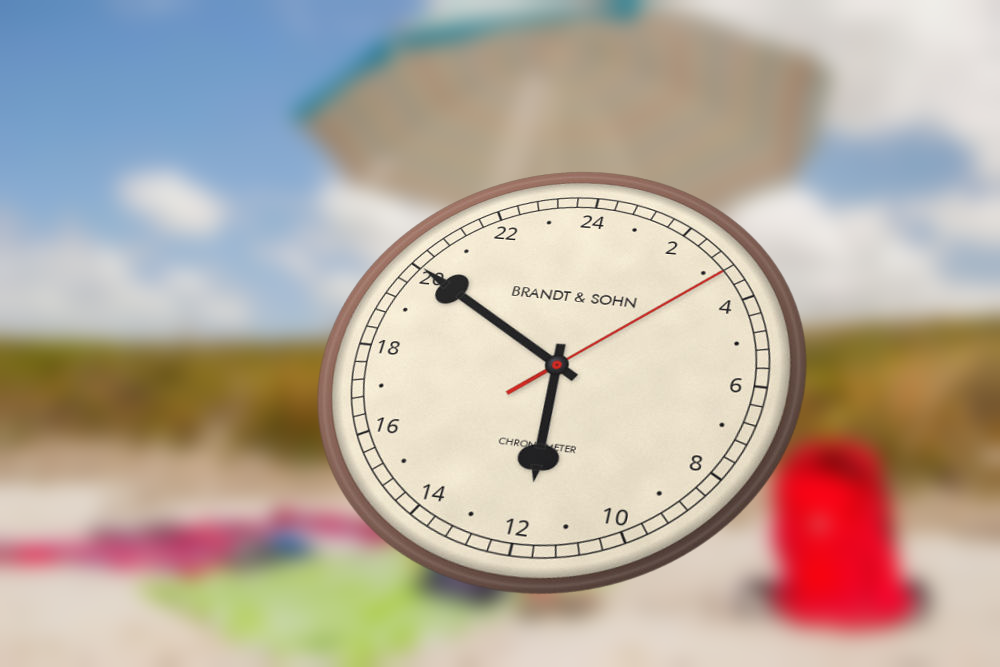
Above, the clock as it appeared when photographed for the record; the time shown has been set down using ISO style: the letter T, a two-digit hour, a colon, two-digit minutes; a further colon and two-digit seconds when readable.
T11:50:08
